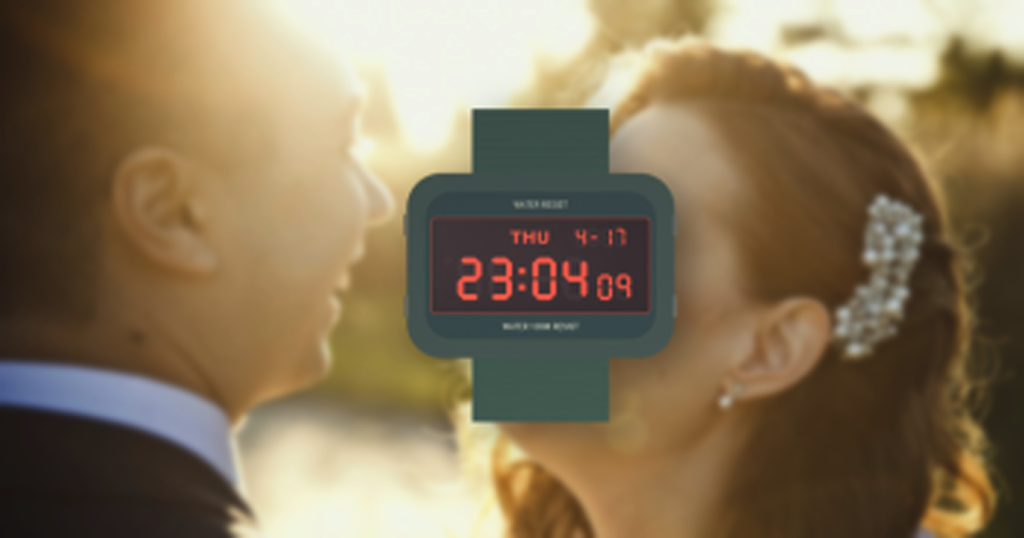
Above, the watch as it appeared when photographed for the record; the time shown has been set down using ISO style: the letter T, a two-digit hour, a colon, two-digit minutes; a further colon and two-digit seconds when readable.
T23:04:09
